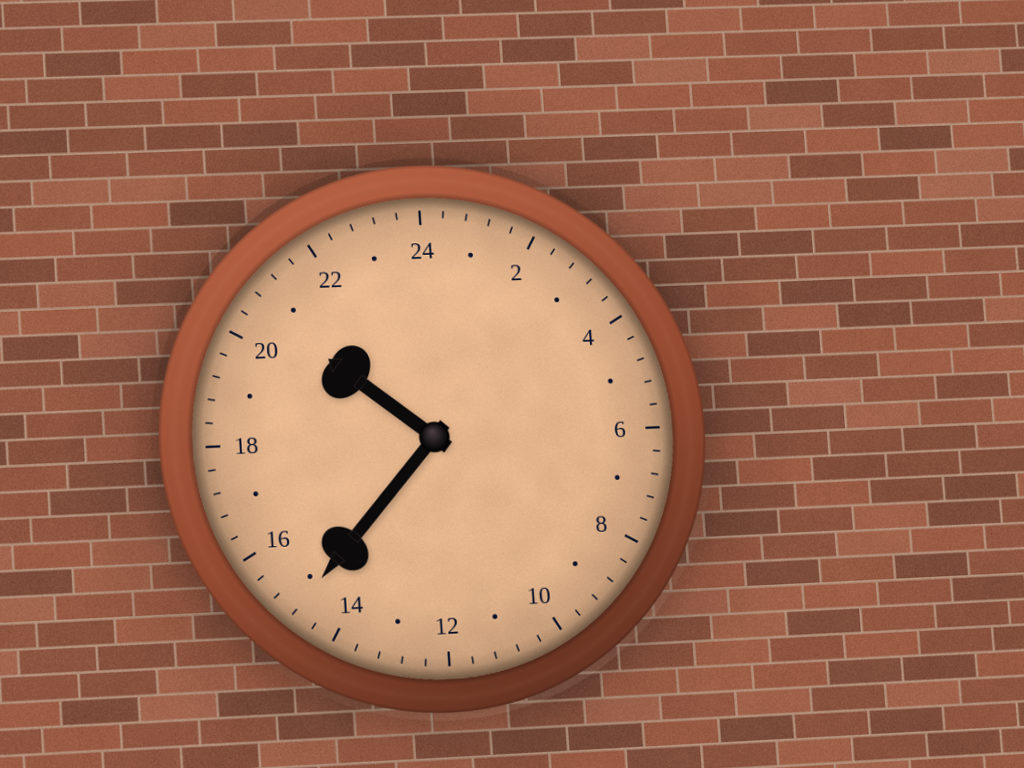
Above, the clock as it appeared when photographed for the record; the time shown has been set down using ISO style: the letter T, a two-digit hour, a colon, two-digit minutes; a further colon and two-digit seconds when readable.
T20:37
